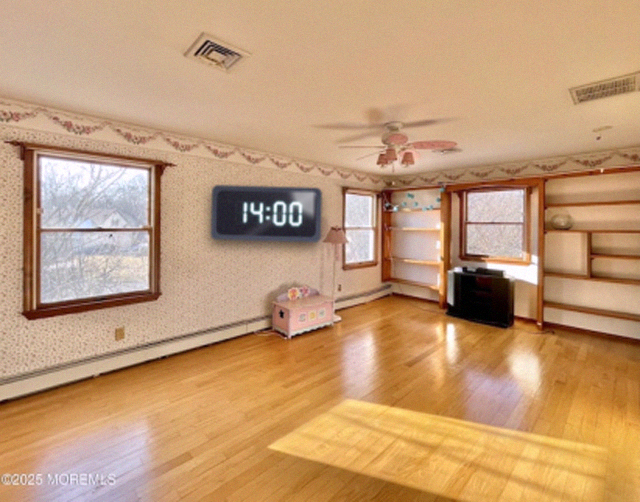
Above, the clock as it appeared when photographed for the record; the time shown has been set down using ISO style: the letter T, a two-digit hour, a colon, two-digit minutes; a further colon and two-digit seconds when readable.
T14:00
